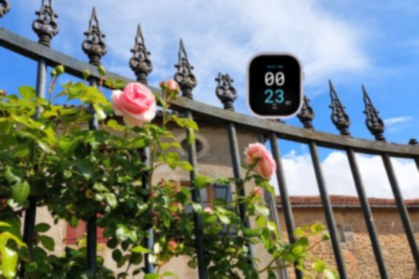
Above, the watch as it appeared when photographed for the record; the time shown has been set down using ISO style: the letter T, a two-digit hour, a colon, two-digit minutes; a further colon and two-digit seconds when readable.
T00:23
